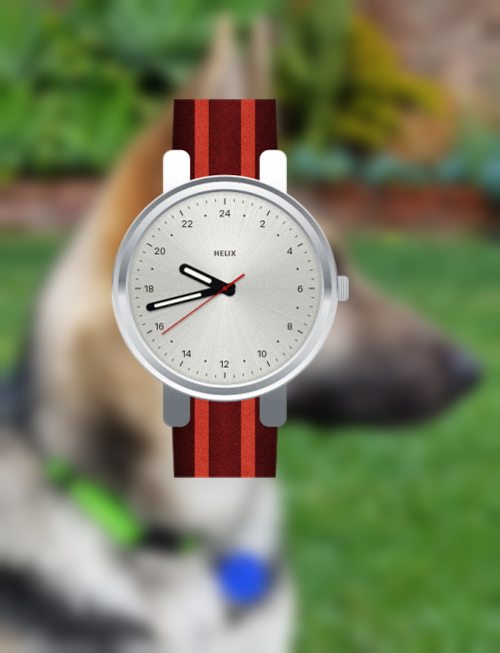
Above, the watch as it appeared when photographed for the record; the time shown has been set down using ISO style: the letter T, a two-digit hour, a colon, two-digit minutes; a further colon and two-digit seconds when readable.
T19:42:39
